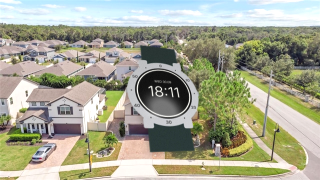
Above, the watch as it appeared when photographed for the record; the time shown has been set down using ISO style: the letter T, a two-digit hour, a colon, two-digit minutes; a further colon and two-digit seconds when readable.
T18:11
